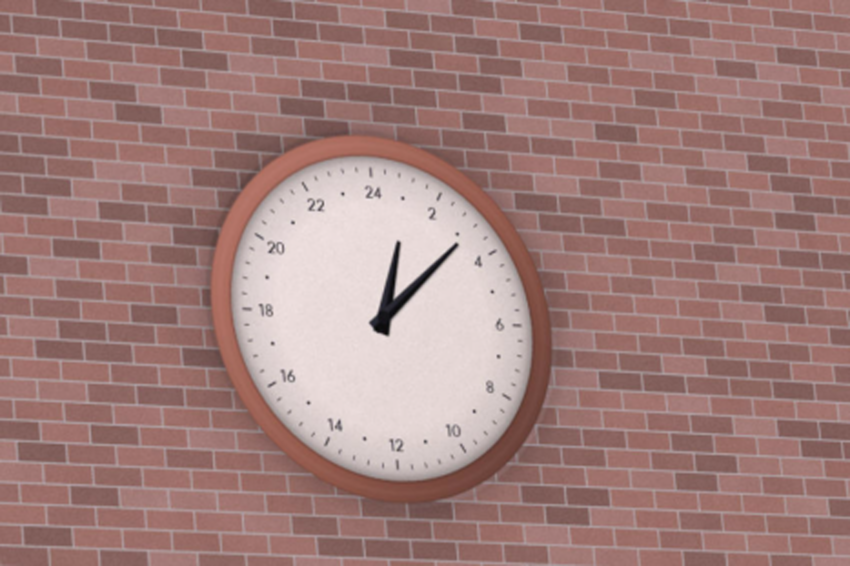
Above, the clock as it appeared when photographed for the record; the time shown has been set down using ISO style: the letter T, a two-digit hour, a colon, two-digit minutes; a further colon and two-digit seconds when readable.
T01:08
